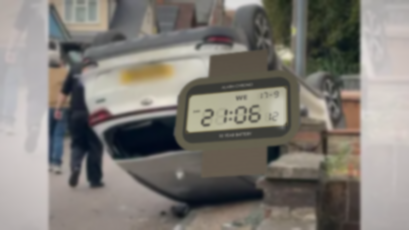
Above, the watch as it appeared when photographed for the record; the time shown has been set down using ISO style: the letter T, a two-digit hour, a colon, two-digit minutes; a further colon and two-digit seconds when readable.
T21:06
